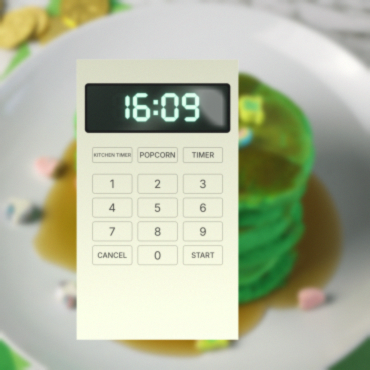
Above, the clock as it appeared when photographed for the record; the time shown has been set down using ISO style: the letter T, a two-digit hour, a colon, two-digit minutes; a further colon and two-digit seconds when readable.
T16:09
